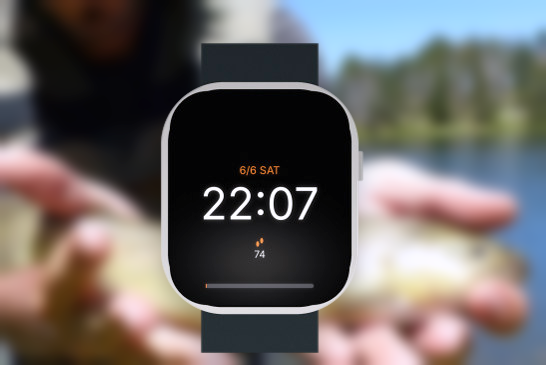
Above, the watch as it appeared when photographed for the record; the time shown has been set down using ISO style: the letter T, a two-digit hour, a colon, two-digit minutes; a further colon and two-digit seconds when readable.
T22:07
